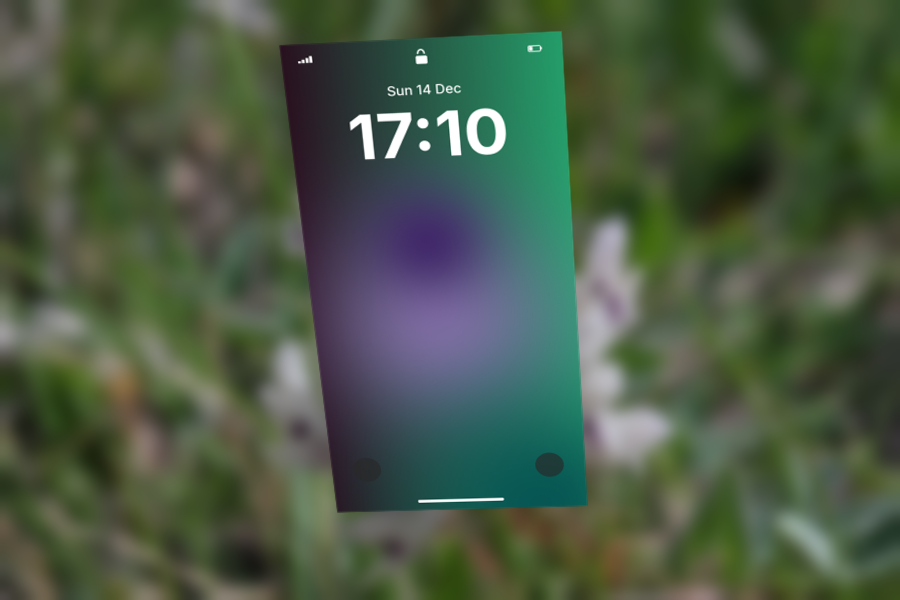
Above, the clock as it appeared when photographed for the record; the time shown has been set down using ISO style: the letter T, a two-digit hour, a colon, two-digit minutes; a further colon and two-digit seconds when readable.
T17:10
